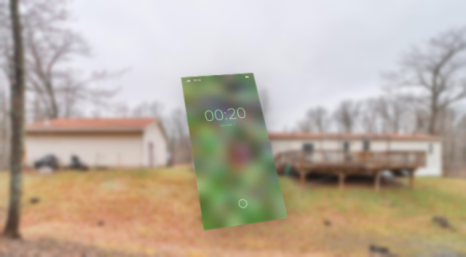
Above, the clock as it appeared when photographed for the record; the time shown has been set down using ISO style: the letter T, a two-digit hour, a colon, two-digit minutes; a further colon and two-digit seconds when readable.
T00:20
